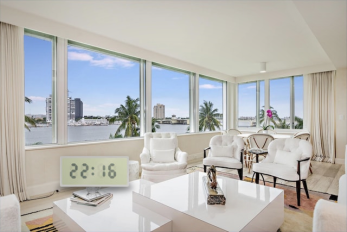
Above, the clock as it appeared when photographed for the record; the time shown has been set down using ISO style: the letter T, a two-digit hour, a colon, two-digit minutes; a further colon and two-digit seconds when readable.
T22:16
